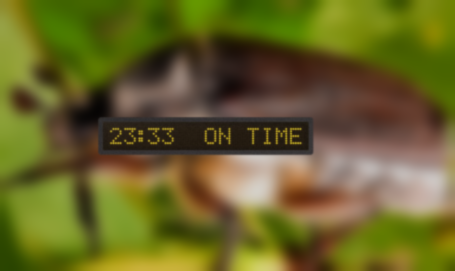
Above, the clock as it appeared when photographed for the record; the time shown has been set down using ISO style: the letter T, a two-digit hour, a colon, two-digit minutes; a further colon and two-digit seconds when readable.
T23:33
